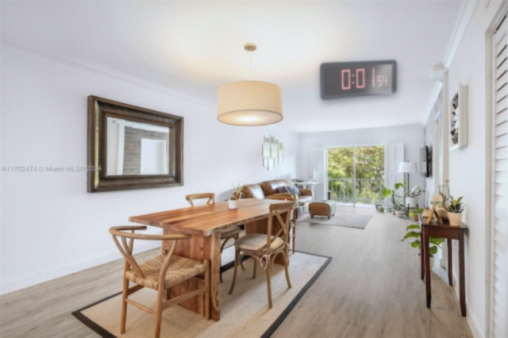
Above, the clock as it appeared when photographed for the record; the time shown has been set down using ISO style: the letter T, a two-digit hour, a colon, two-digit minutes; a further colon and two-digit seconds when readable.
T00:01
